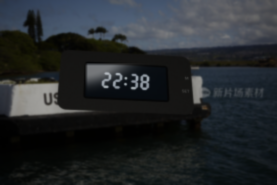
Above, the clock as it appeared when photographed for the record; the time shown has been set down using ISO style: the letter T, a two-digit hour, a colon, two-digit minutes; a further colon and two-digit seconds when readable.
T22:38
